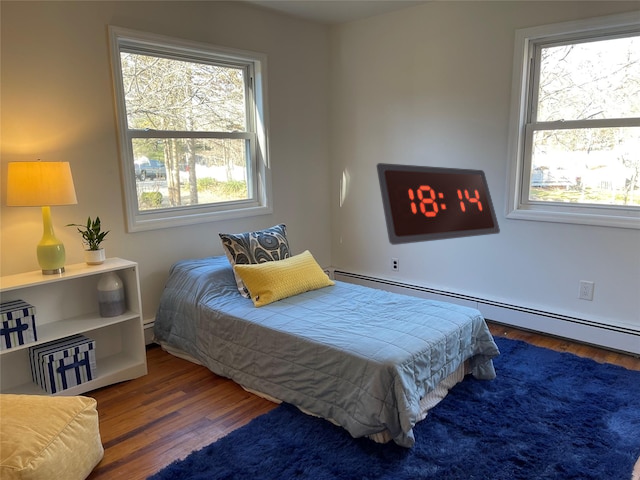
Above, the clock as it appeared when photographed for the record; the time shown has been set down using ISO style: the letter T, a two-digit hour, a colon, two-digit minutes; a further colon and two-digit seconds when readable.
T18:14
